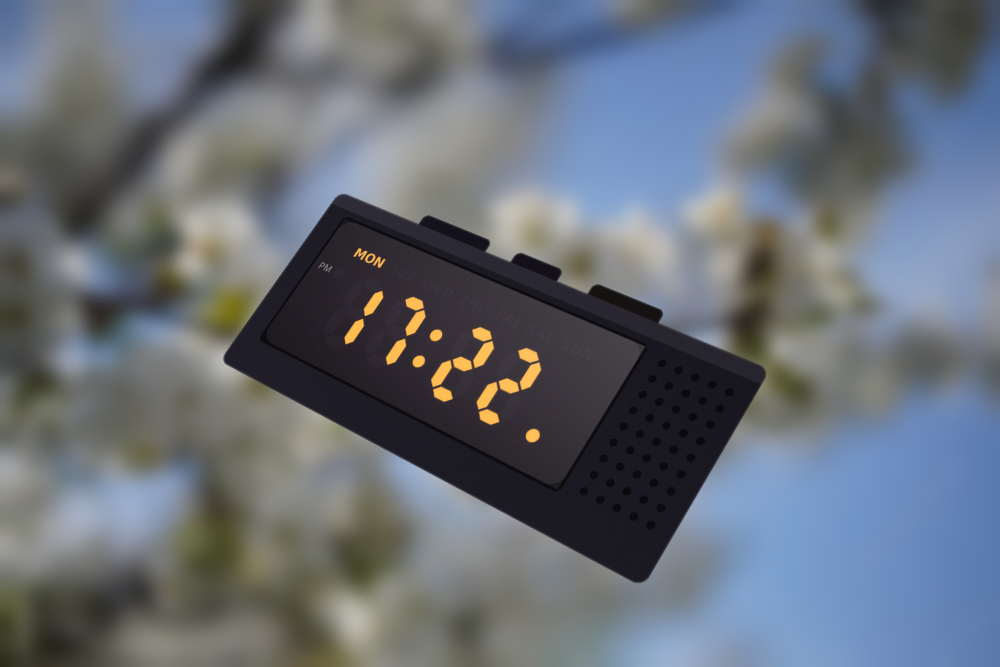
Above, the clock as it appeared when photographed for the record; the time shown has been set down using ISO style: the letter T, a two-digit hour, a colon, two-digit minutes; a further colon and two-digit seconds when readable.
T17:22
